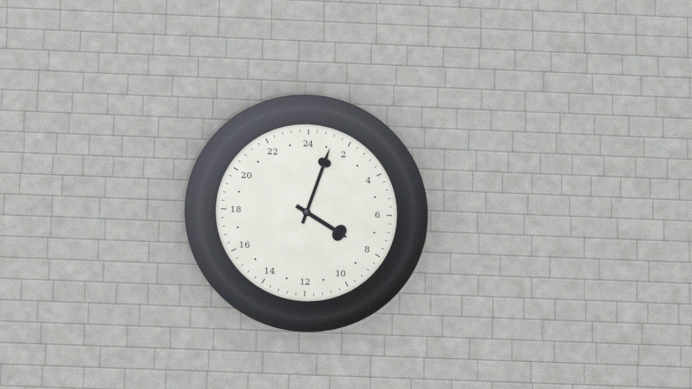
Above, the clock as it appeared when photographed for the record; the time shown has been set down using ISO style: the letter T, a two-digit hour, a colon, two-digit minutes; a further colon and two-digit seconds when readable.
T08:03
